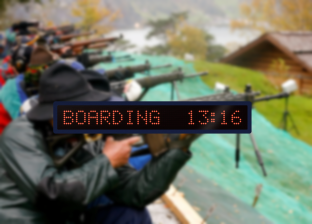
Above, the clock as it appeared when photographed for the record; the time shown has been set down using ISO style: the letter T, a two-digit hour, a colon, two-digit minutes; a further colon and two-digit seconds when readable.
T13:16
